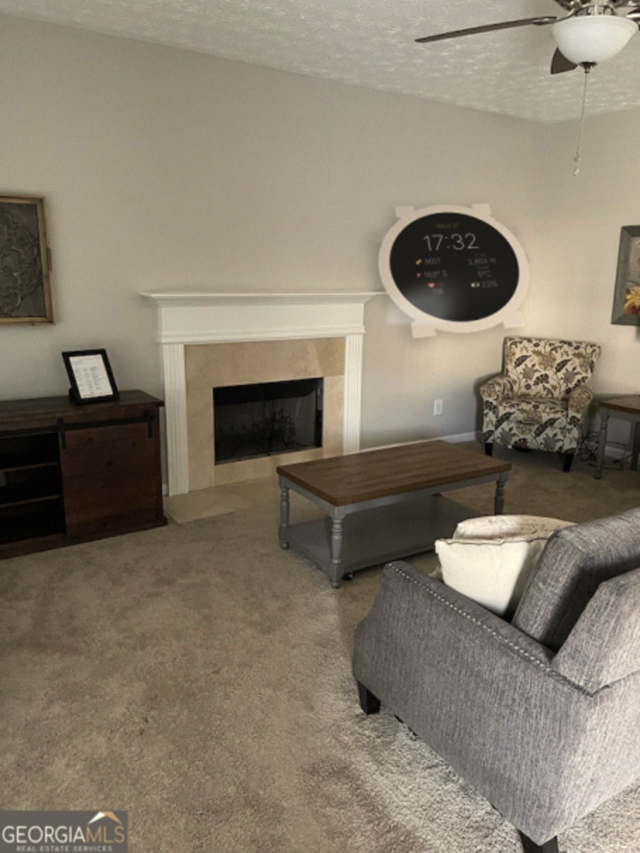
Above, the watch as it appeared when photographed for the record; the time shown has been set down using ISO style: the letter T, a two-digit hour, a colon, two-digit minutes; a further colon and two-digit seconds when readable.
T17:32
